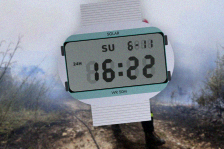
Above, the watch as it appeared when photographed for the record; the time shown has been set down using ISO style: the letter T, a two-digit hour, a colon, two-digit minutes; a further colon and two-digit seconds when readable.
T16:22
